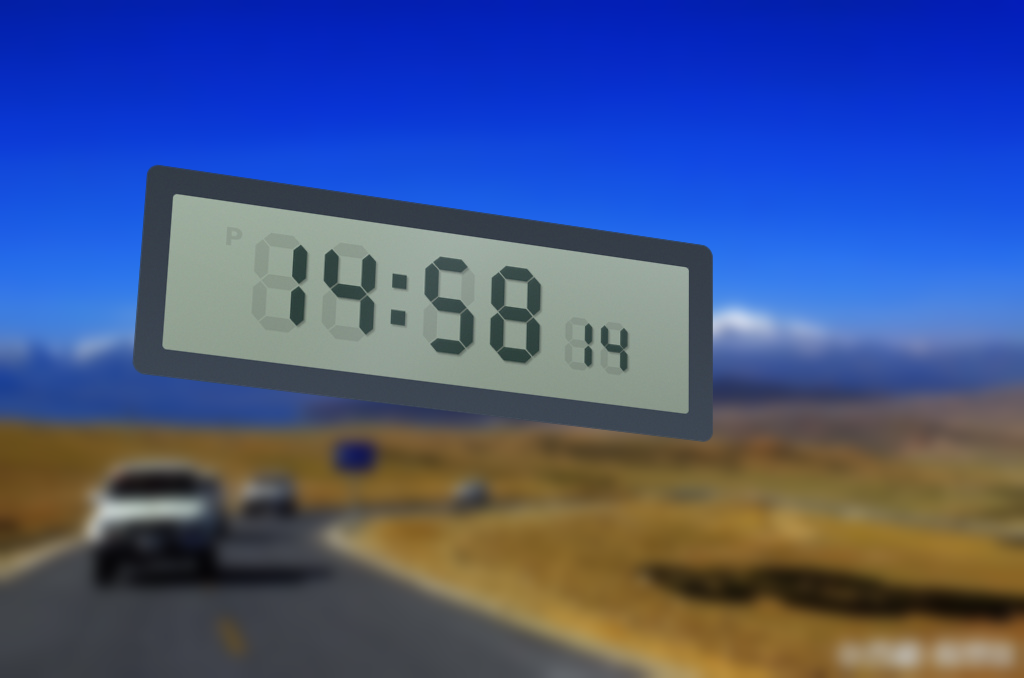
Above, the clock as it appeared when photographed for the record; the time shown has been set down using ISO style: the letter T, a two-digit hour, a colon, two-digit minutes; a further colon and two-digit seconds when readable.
T14:58:14
